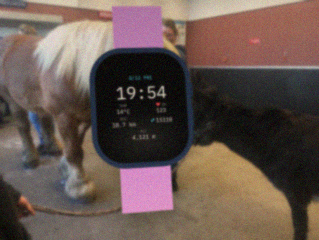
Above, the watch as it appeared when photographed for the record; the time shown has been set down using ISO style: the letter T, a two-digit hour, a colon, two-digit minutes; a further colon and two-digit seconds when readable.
T19:54
